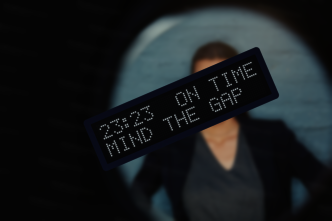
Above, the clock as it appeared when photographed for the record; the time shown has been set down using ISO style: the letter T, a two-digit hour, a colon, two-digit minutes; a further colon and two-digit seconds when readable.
T23:23
